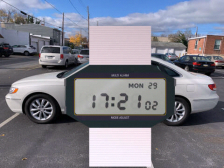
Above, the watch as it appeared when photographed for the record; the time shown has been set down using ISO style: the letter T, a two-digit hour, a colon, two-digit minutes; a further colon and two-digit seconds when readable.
T17:21:02
